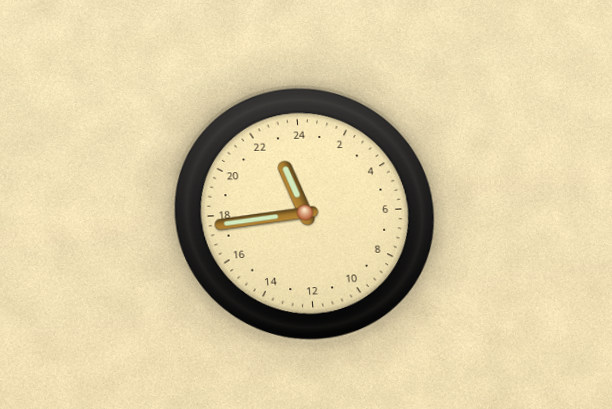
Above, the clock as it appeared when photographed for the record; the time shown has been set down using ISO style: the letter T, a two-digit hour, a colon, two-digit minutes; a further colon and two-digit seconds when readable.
T22:44
